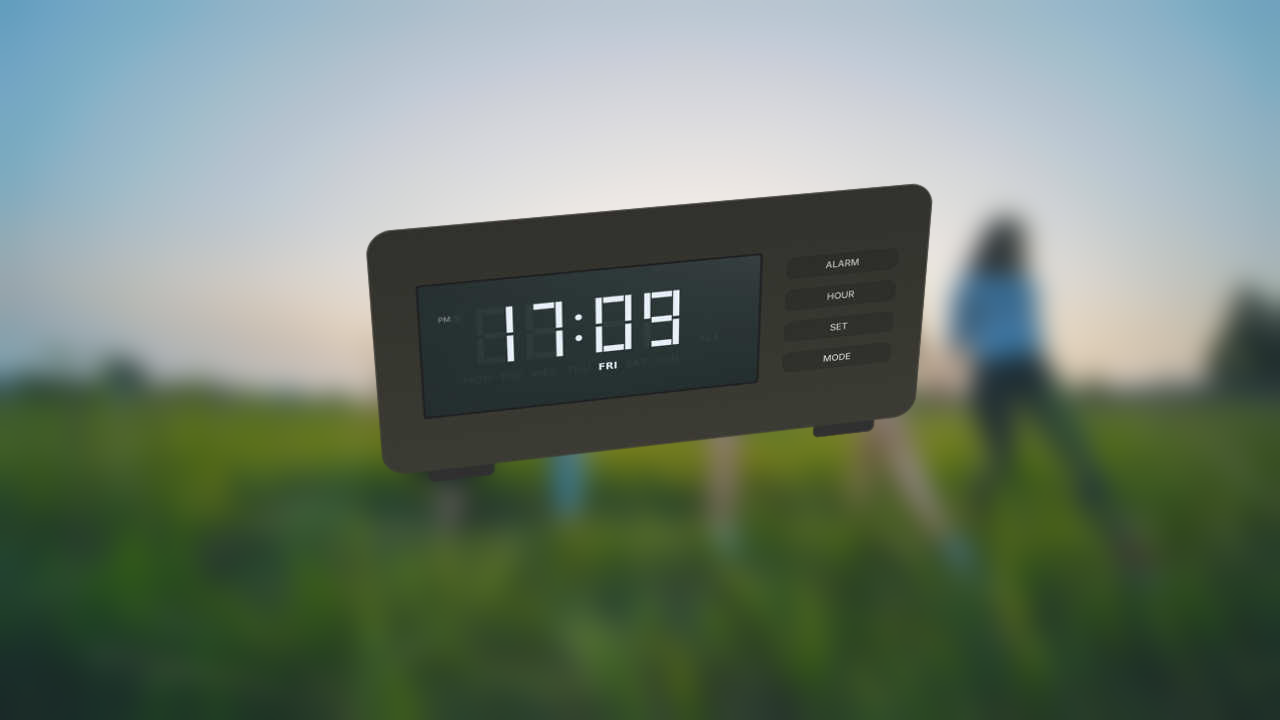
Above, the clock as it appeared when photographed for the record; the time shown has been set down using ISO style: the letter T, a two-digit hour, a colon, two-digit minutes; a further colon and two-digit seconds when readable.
T17:09
